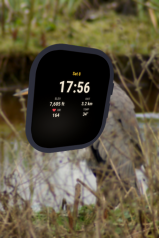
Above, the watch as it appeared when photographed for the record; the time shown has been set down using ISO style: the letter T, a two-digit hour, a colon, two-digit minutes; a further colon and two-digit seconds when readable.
T17:56
